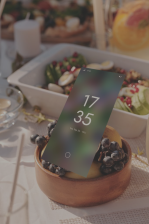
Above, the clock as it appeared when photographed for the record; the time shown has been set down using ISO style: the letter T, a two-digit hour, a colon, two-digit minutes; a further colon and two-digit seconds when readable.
T17:35
